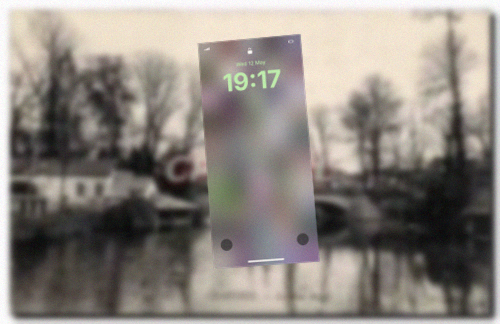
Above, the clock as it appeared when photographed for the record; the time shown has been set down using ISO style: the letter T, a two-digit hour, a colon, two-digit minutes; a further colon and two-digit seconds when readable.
T19:17
